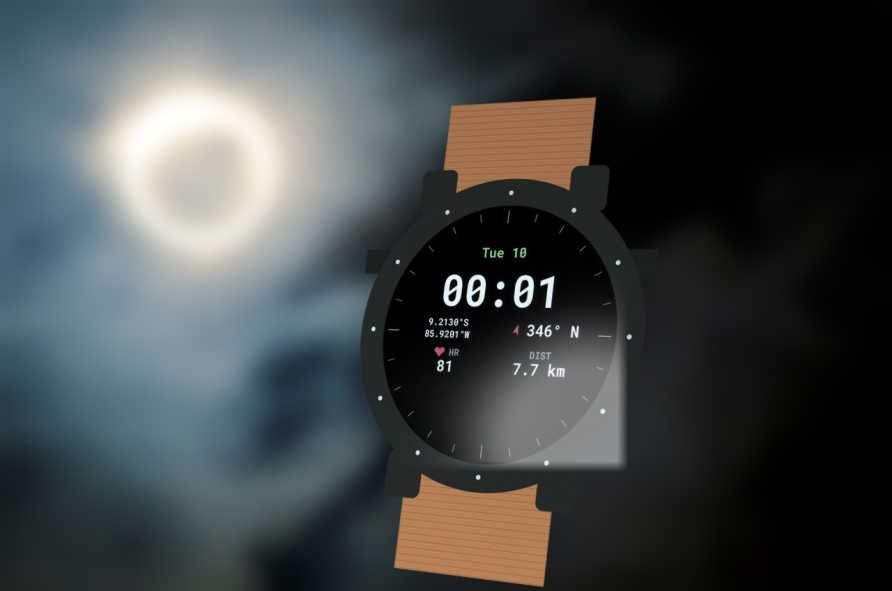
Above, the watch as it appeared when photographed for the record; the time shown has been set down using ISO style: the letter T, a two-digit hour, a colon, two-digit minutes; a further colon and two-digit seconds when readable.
T00:01
